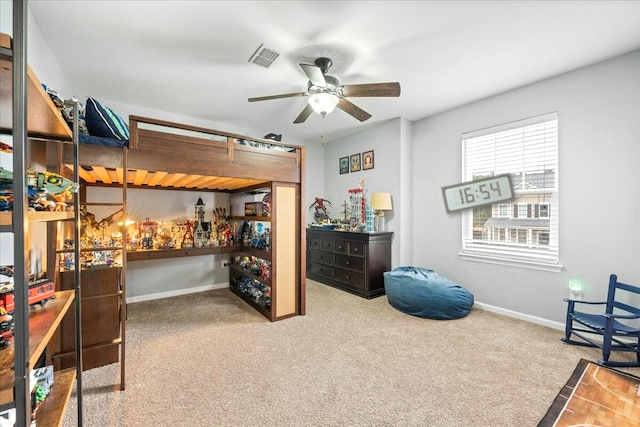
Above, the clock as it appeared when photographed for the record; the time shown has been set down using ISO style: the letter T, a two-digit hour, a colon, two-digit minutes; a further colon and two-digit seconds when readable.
T16:54
